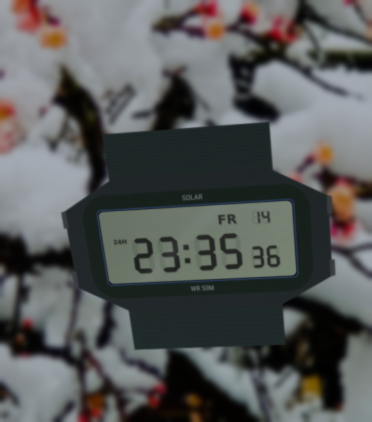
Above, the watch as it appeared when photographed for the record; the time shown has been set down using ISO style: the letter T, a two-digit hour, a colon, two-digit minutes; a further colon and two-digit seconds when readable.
T23:35:36
